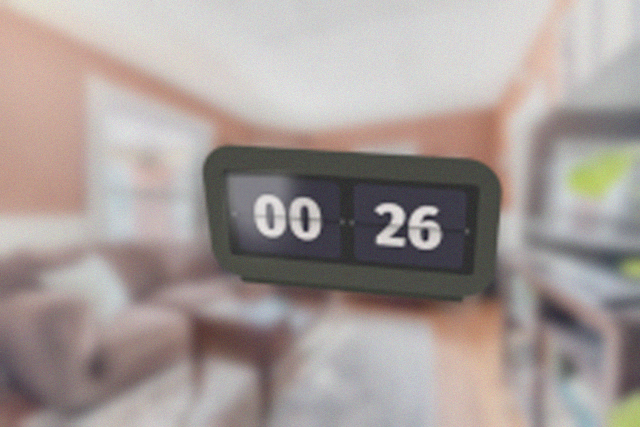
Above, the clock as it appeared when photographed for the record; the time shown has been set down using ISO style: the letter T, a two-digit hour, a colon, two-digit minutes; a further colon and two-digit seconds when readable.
T00:26
